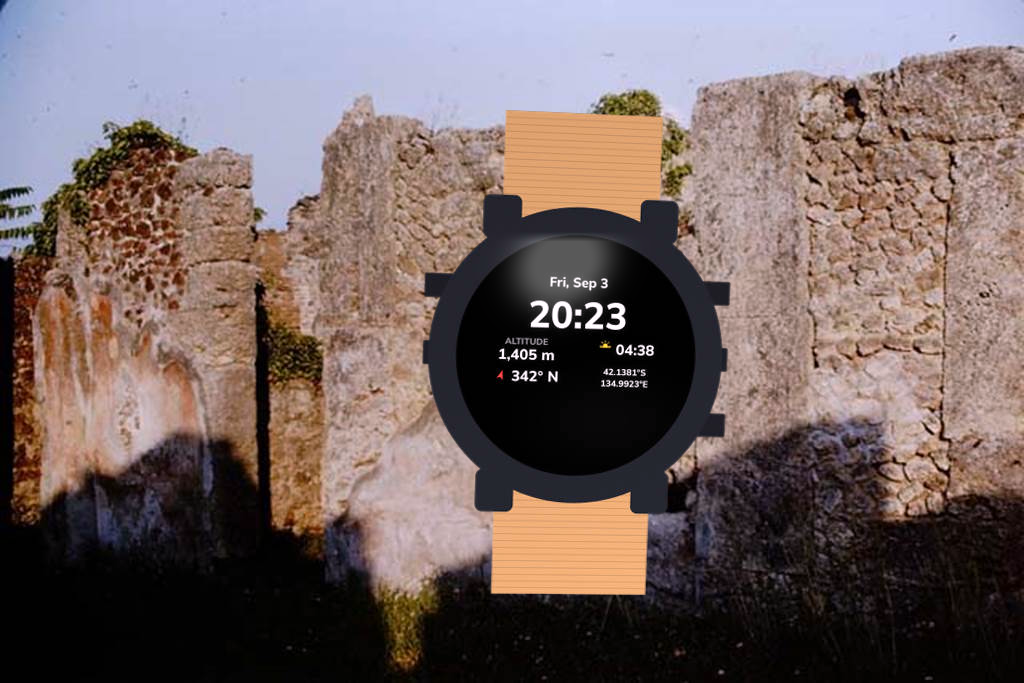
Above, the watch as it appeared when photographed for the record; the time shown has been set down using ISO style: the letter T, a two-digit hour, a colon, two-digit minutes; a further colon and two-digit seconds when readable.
T20:23
